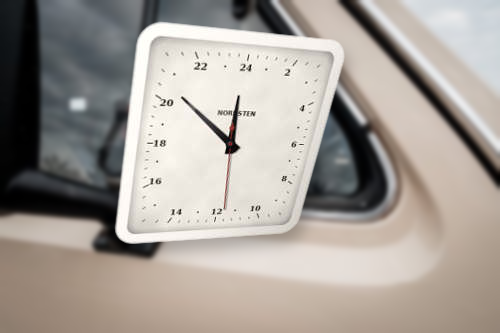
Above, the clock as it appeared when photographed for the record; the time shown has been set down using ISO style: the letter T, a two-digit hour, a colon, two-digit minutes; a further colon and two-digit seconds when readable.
T23:51:29
